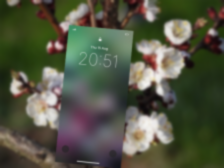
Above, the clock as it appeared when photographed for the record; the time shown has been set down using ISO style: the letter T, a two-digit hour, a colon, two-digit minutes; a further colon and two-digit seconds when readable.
T20:51
